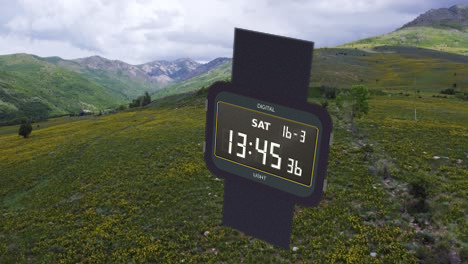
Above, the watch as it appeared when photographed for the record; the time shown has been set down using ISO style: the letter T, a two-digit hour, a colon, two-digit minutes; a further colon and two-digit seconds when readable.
T13:45:36
